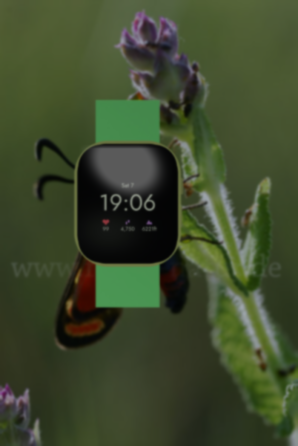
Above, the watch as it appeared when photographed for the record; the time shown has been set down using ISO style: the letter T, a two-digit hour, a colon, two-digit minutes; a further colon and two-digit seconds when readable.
T19:06
